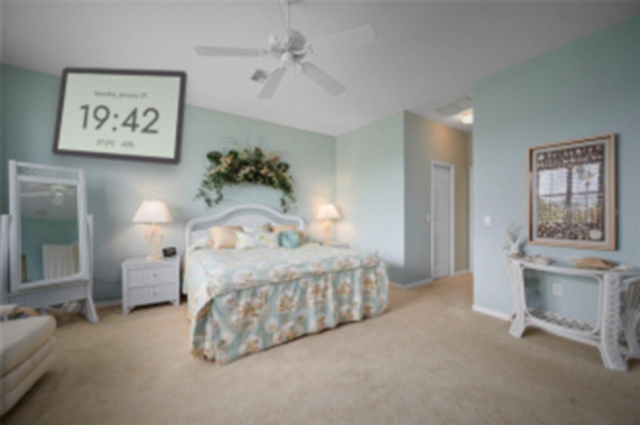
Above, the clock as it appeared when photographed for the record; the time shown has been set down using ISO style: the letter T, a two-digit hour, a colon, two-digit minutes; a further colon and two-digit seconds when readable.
T19:42
